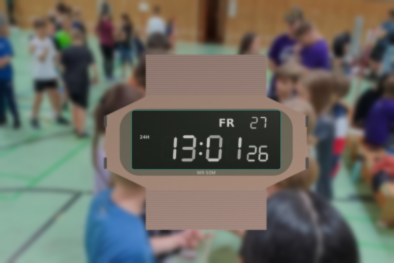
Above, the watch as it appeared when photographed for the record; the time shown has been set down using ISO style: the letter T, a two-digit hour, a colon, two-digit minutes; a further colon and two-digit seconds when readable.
T13:01:26
